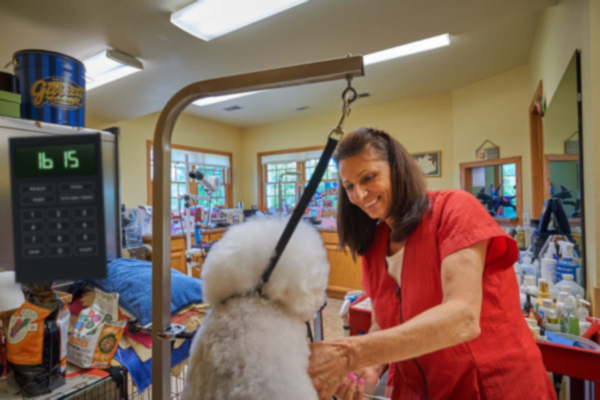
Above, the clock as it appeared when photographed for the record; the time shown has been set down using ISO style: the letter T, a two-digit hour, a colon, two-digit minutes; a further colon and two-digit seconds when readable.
T16:15
